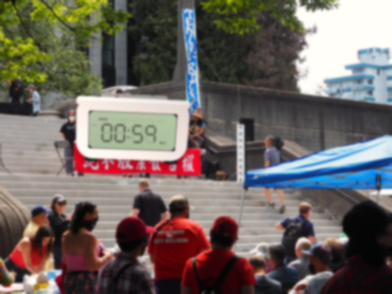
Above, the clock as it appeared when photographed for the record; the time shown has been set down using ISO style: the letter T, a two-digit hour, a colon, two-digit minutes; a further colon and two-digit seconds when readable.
T00:59
